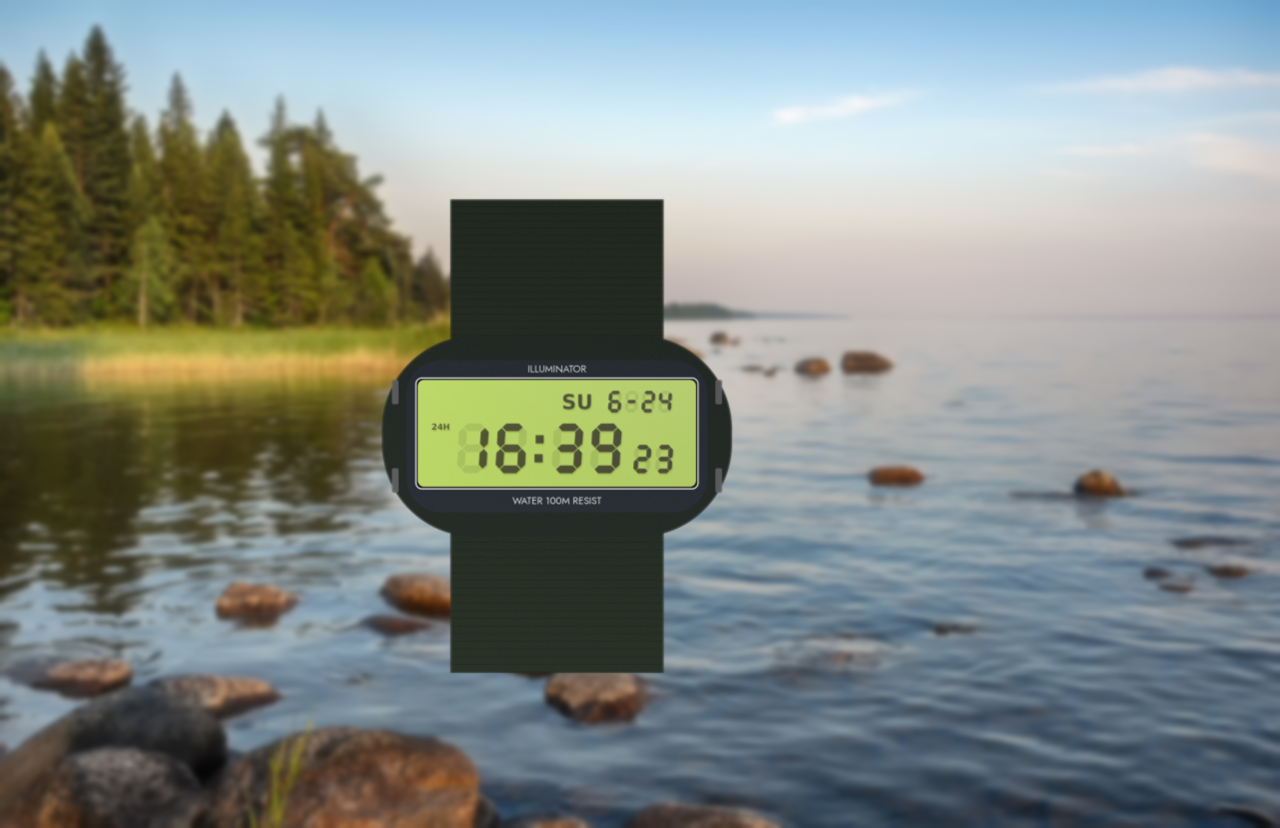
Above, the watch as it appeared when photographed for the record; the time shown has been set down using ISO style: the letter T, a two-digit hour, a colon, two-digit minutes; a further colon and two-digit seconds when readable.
T16:39:23
